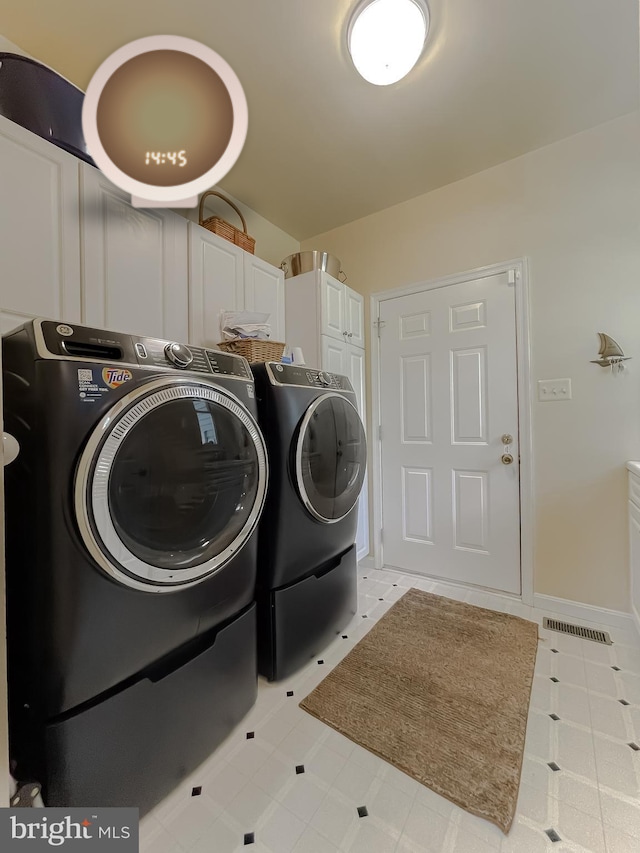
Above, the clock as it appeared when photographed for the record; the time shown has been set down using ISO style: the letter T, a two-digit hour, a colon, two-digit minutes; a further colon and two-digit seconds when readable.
T14:45
